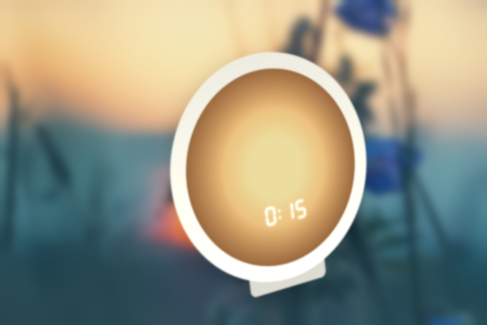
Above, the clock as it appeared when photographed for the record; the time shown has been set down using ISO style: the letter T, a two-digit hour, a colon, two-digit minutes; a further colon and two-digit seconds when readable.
T00:15
